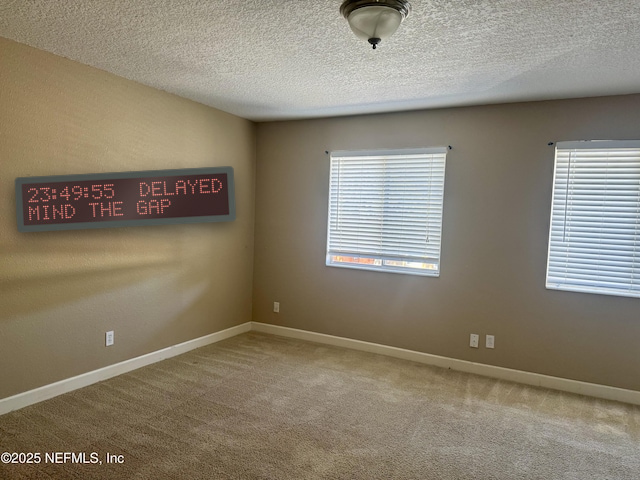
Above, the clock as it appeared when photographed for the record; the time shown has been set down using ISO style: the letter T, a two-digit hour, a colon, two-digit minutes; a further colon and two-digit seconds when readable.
T23:49:55
